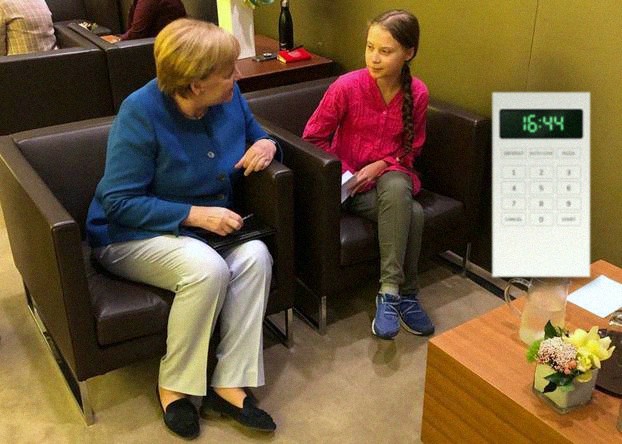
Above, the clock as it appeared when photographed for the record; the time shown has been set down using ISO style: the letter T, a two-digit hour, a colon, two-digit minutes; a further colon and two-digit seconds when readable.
T16:44
